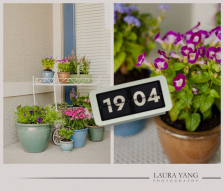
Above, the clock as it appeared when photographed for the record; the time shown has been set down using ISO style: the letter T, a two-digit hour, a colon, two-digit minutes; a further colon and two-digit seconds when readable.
T19:04
